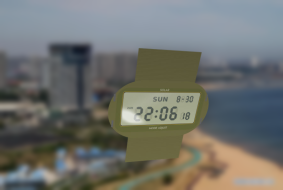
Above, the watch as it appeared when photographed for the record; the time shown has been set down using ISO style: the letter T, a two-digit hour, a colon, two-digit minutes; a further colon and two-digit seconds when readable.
T22:06:18
